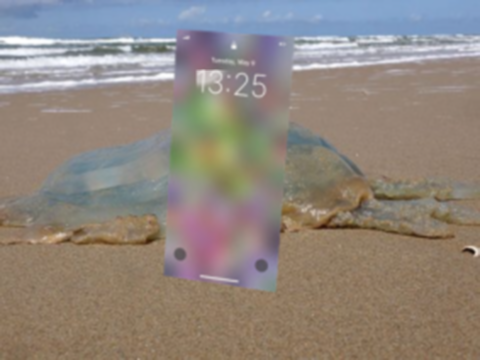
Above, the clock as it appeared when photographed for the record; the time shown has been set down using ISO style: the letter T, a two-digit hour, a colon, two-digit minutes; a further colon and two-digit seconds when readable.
T13:25
